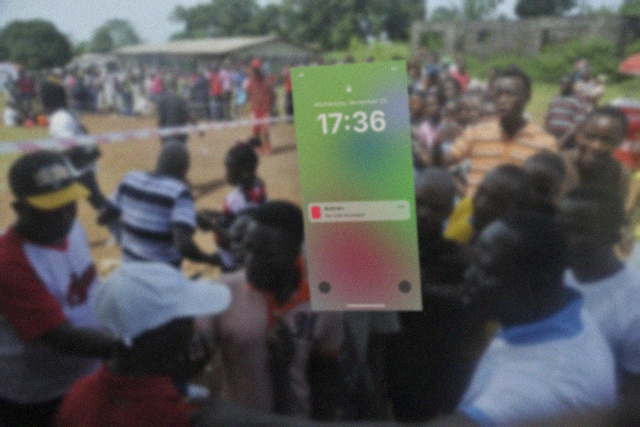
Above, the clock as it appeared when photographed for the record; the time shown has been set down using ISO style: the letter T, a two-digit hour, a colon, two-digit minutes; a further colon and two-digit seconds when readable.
T17:36
